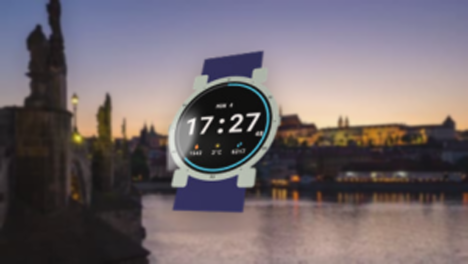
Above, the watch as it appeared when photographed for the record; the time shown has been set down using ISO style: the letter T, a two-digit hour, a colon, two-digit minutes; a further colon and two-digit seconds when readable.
T17:27
